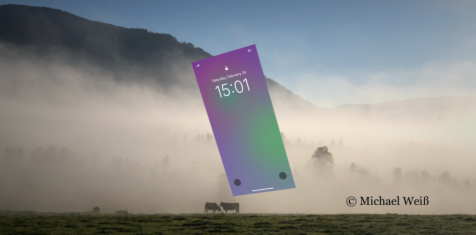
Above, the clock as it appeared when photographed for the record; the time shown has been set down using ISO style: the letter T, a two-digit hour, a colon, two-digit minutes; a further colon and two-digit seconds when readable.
T15:01
